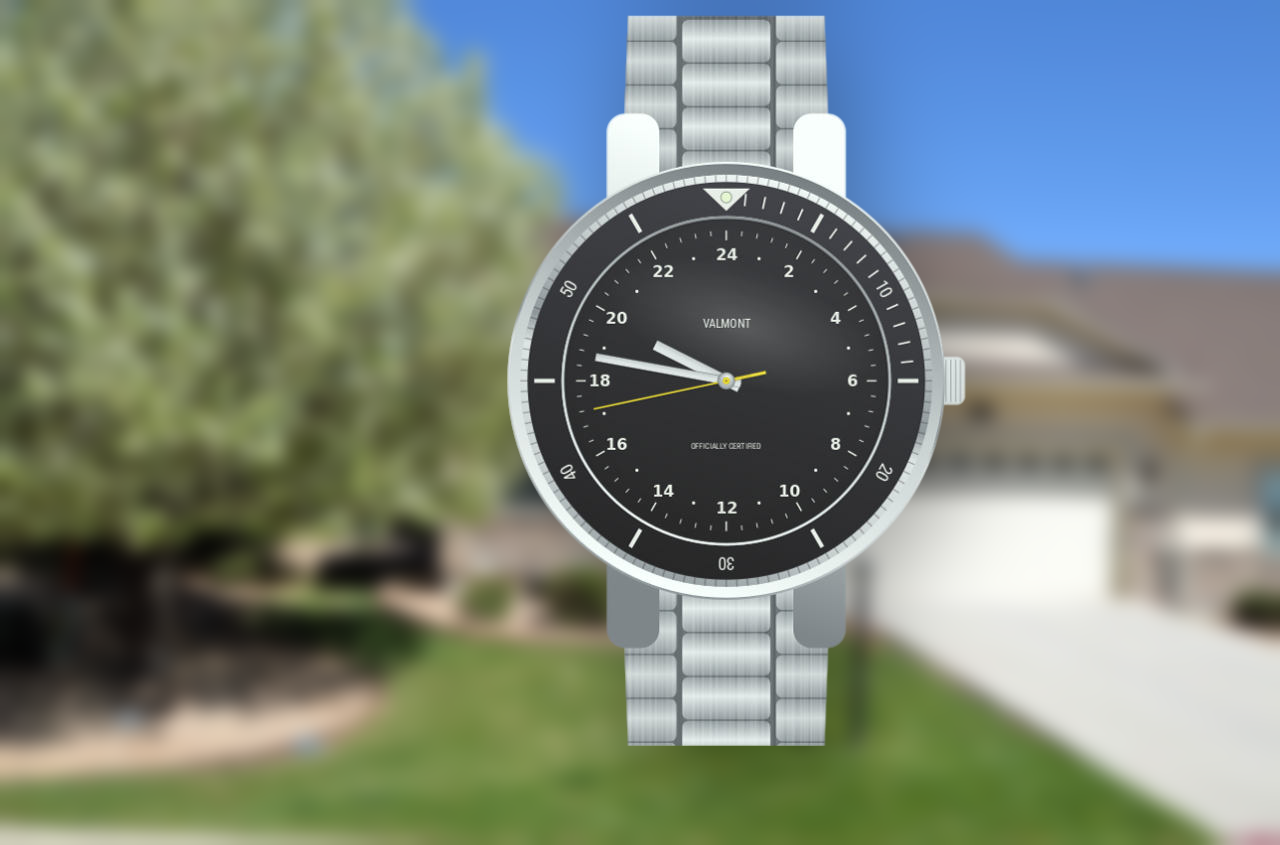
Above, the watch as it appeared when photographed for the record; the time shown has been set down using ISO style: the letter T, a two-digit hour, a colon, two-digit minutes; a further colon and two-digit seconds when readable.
T19:46:43
